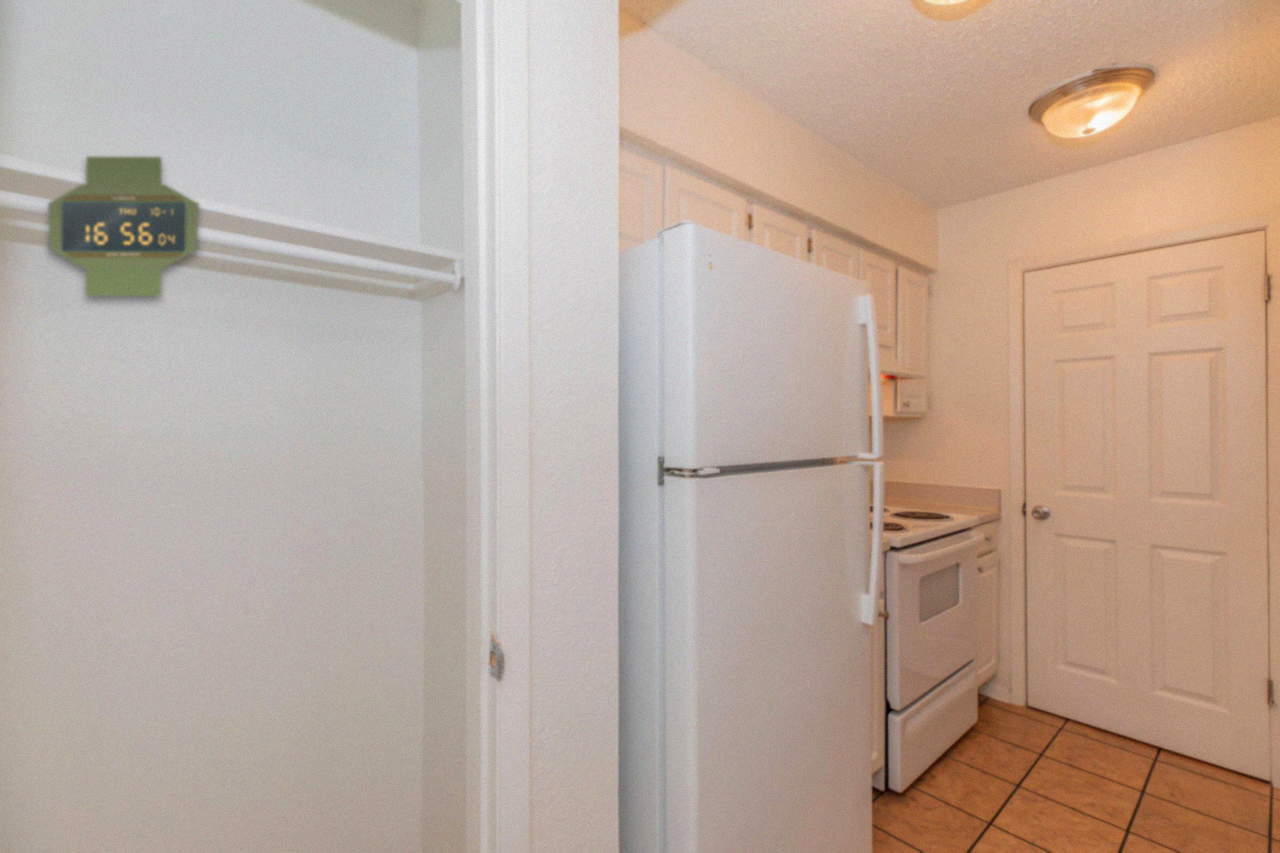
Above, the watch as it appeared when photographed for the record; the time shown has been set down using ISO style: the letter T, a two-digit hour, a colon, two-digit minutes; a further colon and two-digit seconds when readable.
T16:56
